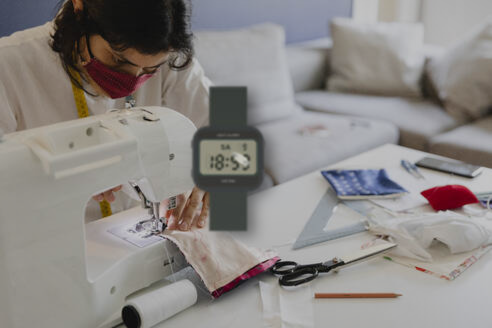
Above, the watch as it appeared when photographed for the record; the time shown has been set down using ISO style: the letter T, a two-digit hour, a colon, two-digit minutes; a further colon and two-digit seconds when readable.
T18:53
